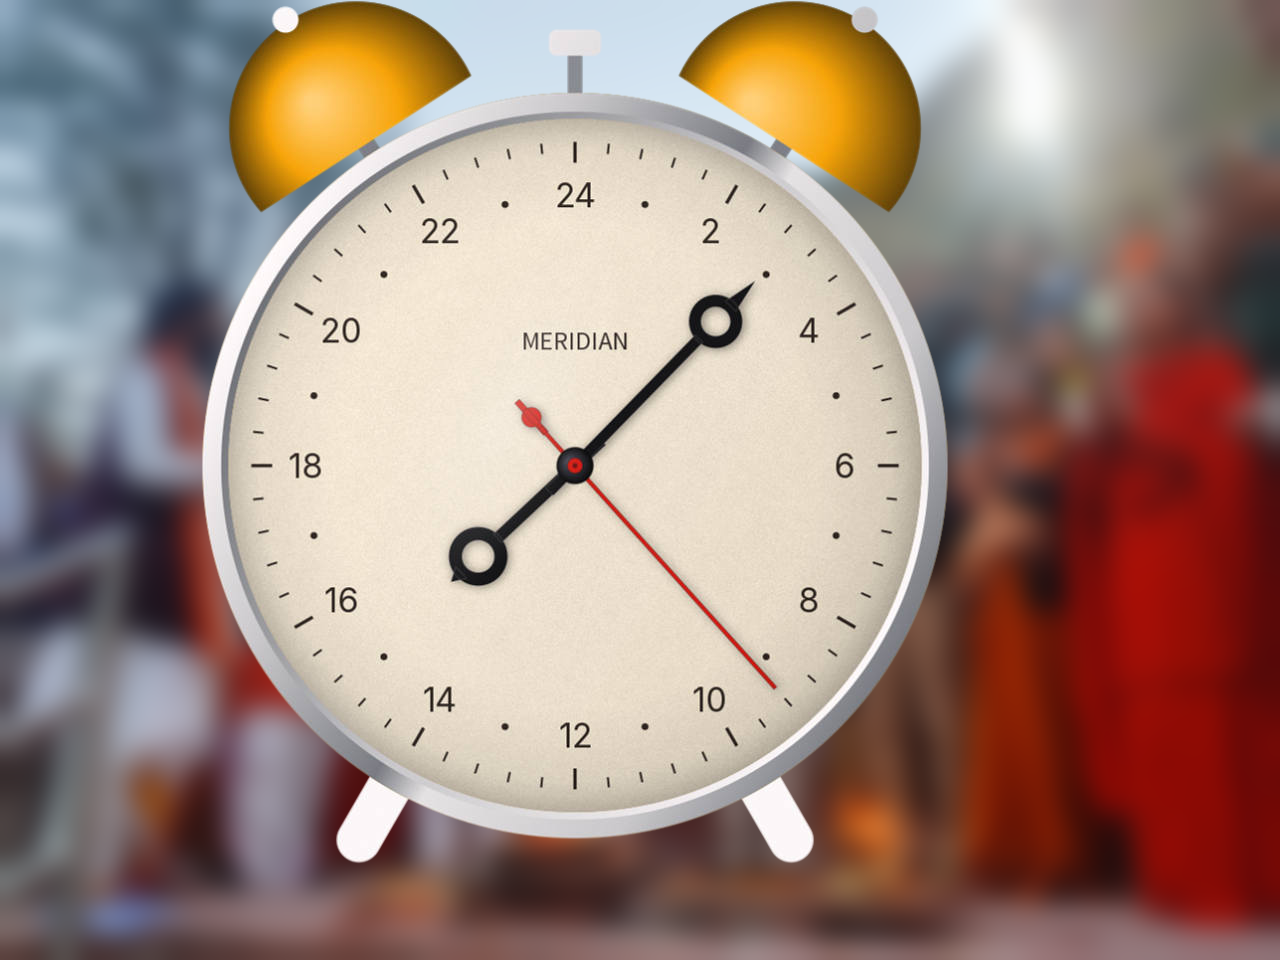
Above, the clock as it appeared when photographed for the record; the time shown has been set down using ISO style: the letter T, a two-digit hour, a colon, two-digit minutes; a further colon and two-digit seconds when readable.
T15:07:23
